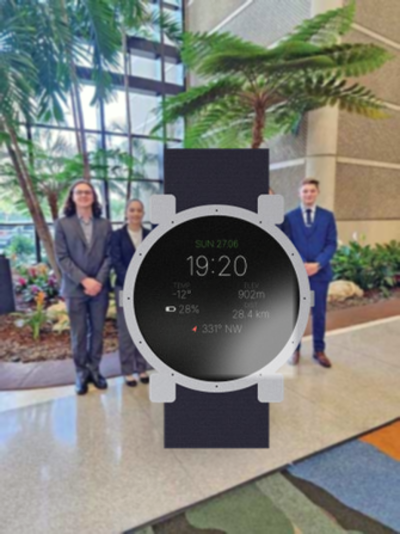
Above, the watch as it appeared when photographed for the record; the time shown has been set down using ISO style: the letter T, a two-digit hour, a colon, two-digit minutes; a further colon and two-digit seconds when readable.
T19:20
